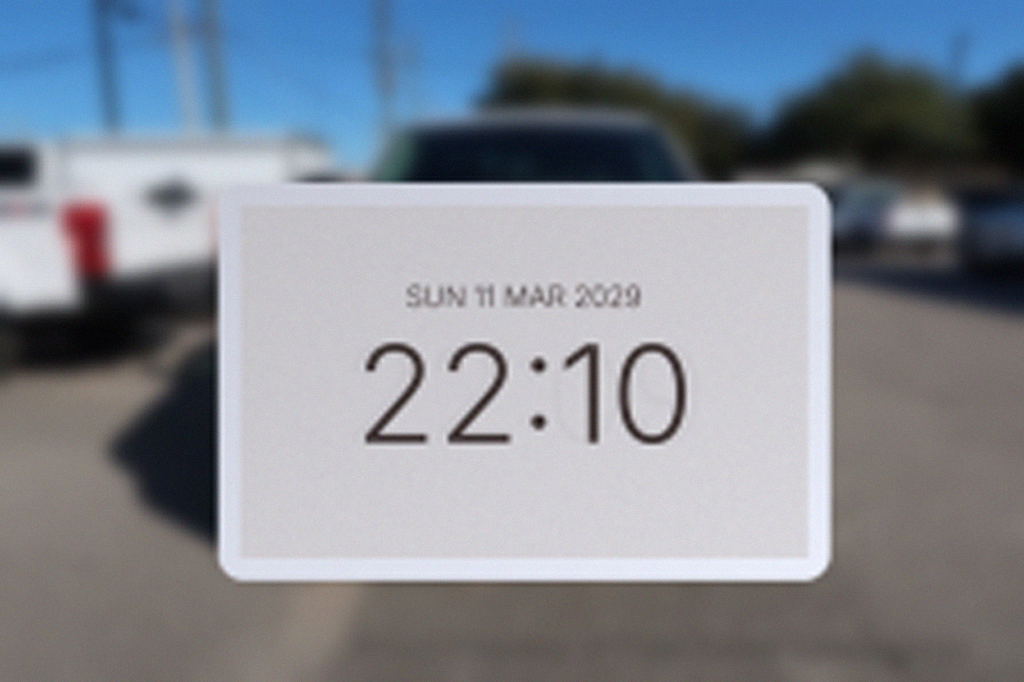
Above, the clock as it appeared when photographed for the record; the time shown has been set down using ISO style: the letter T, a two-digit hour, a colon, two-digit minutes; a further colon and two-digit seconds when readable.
T22:10
